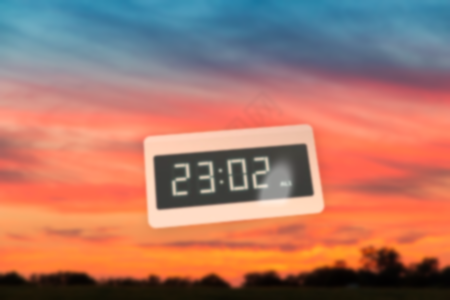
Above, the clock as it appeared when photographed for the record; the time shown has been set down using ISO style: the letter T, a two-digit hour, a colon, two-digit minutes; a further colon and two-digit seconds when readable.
T23:02
